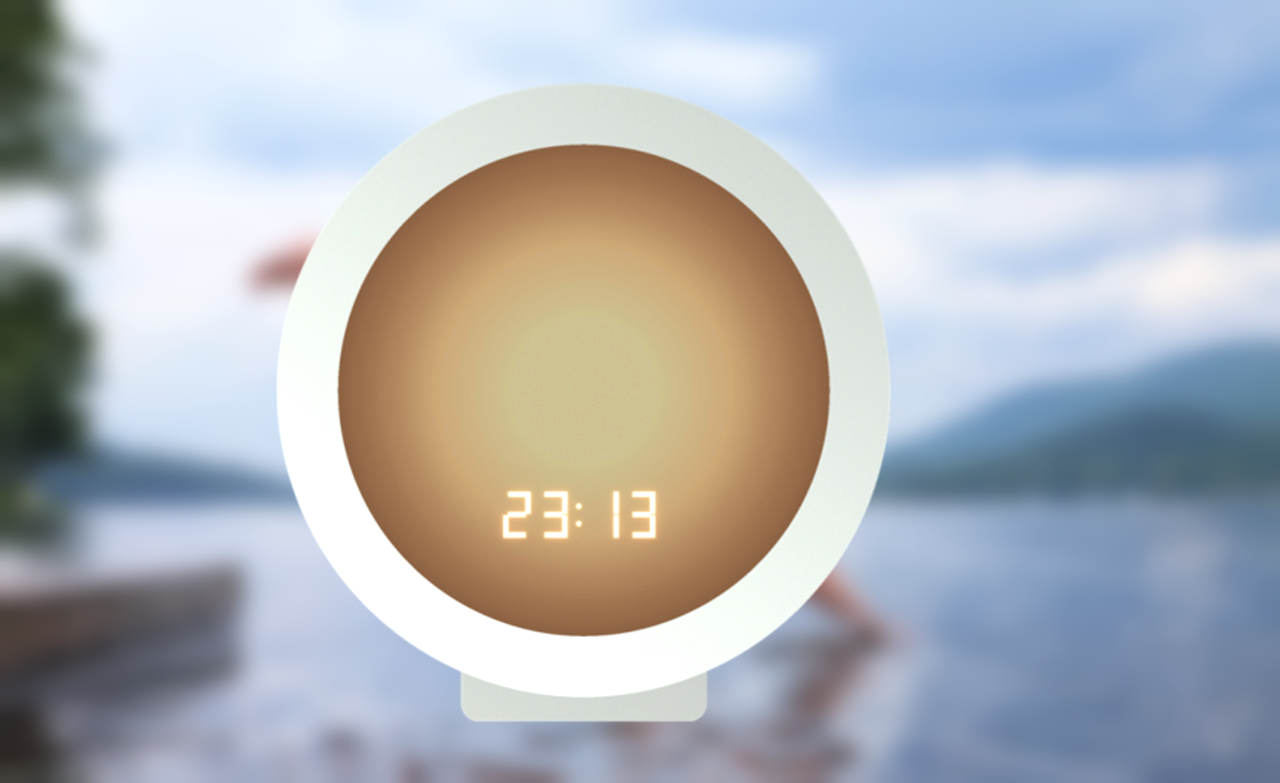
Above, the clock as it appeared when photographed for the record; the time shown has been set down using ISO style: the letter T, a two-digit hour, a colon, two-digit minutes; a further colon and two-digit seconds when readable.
T23:13
